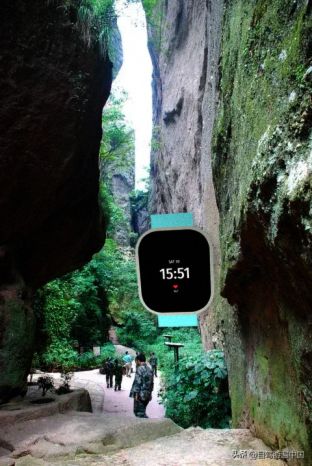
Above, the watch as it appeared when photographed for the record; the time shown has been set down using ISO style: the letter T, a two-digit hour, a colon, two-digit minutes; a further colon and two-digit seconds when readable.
T15:51
